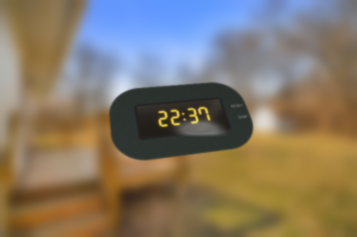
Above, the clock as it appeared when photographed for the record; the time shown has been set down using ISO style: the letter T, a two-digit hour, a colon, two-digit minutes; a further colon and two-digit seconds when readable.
T22:37
